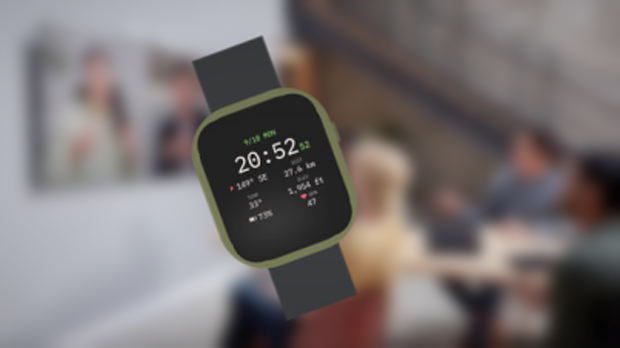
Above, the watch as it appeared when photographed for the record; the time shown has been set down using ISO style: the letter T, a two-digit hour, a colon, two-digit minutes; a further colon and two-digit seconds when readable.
T20:52
